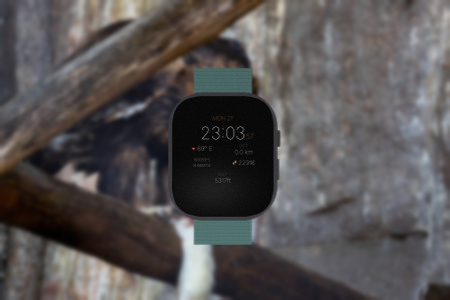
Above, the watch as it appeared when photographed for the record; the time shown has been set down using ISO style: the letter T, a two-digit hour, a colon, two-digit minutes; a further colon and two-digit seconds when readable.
T23:03
